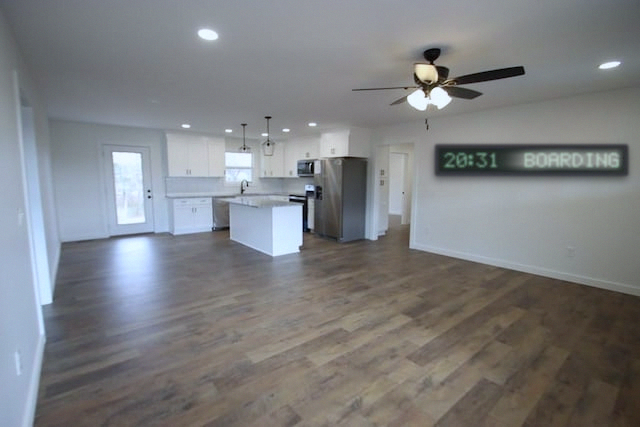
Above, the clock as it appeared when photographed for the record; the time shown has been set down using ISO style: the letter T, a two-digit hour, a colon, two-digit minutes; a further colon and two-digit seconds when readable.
T20:31
